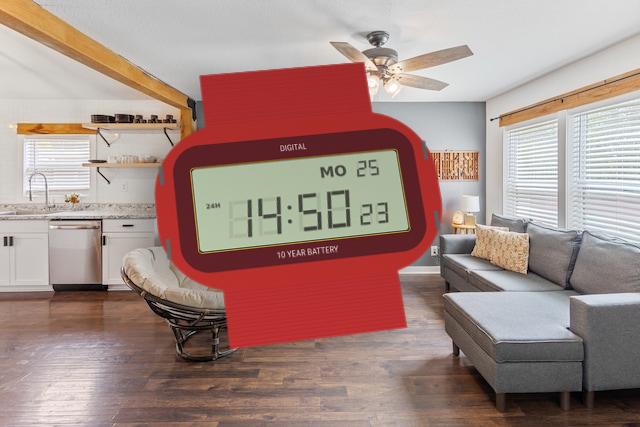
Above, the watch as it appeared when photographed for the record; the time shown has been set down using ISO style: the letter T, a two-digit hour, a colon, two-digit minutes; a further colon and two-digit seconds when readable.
T14:50:23
